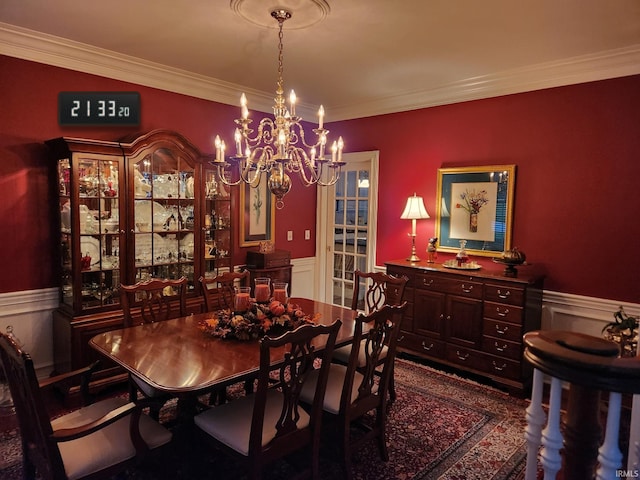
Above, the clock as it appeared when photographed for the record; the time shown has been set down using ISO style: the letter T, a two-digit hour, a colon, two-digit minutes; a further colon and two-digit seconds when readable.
T21:33
